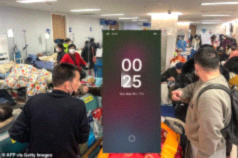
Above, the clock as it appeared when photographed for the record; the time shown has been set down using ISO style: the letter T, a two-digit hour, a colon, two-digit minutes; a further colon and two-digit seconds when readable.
T00:25
